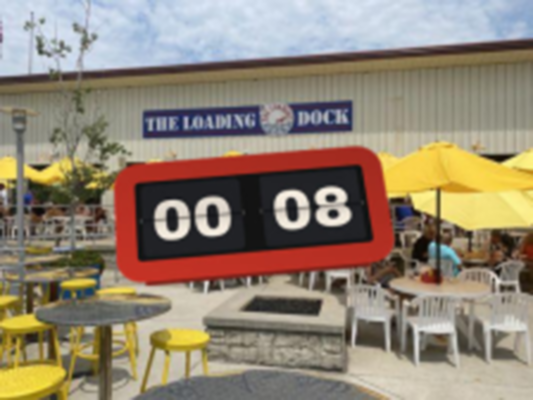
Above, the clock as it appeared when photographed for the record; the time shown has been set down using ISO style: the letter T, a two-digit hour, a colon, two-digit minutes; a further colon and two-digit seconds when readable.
T00:08
